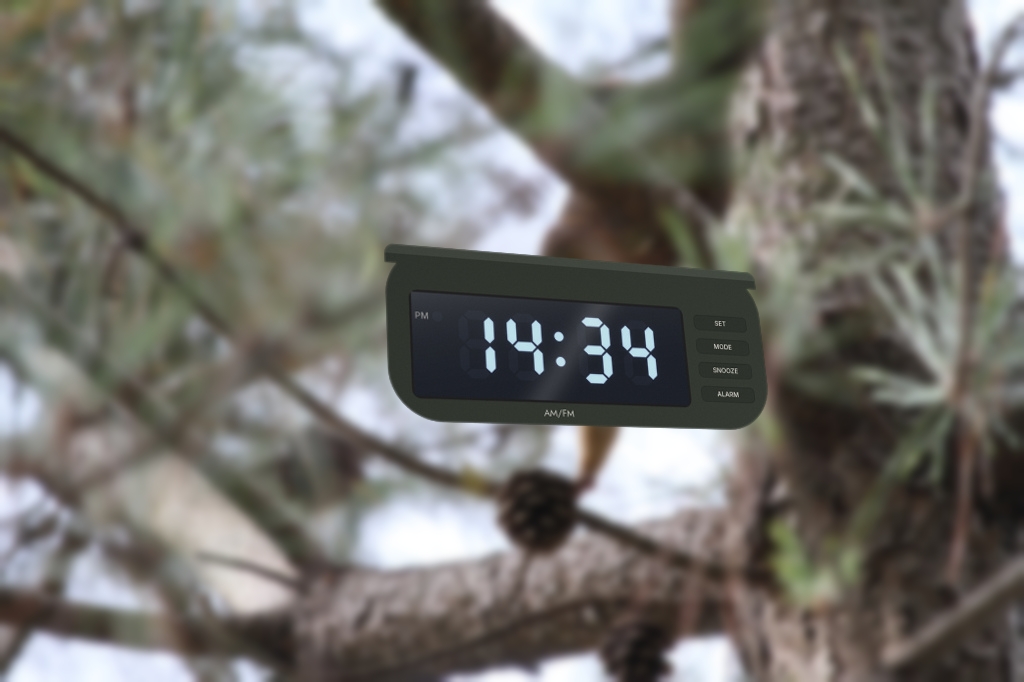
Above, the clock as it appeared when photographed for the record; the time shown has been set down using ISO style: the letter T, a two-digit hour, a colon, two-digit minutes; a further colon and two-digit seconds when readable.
T14:34
